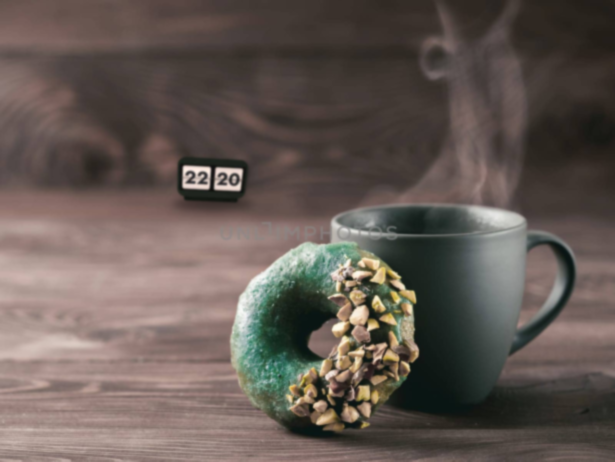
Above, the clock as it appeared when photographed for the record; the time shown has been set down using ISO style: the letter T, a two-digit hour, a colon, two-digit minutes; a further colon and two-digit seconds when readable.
T22:20
